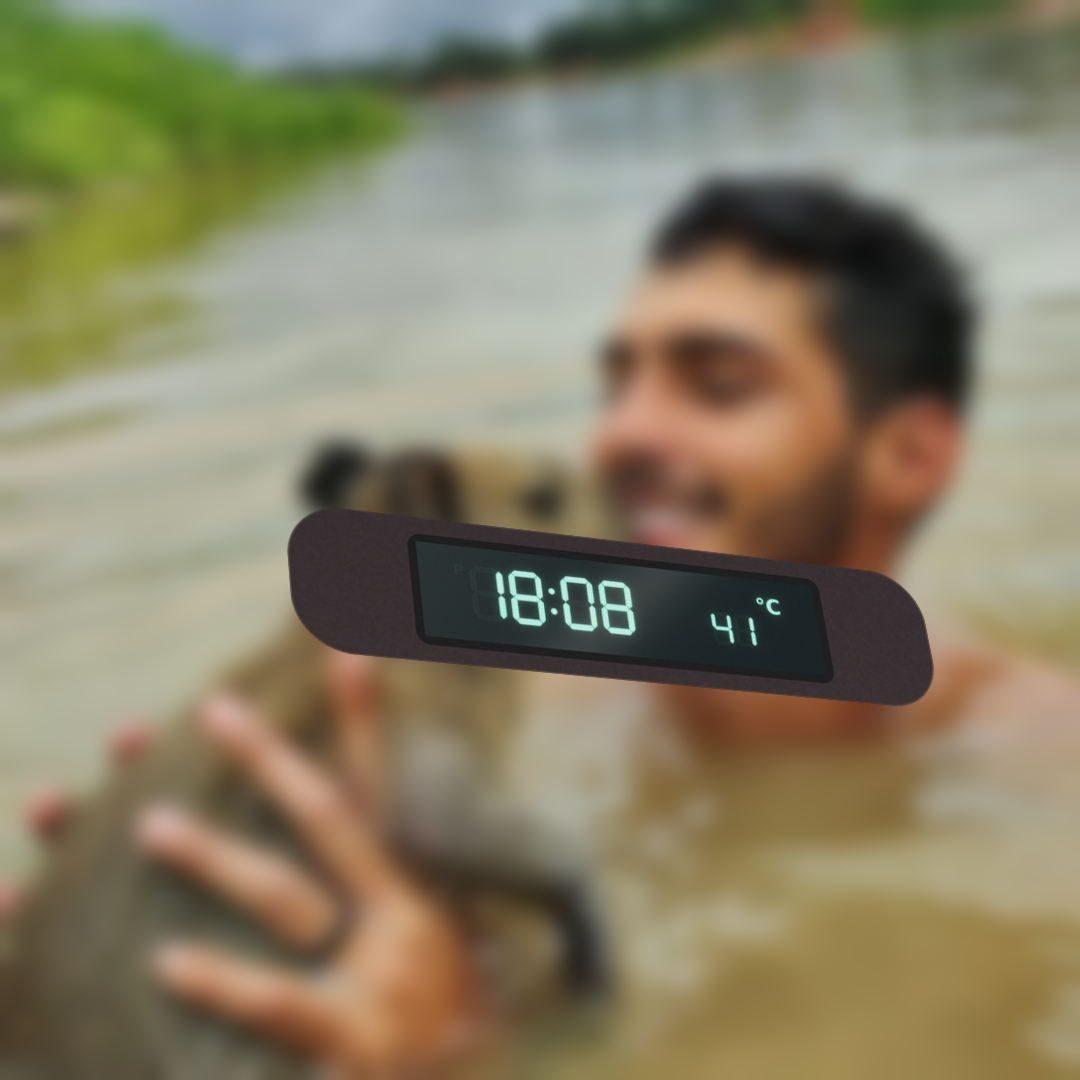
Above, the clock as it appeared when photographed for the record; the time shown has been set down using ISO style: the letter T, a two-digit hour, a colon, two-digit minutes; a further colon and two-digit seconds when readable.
T18:08
